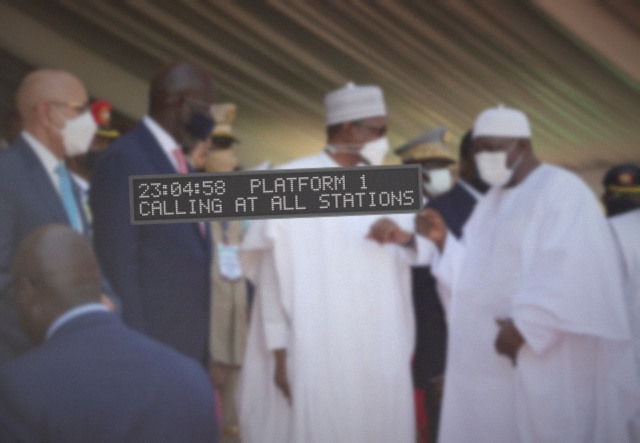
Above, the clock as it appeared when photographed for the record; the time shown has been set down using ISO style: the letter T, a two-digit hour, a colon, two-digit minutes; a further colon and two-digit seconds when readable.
T23:04:58
